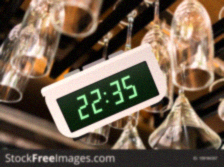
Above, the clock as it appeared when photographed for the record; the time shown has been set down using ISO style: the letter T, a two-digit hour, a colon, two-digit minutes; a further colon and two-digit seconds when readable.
T22:35
